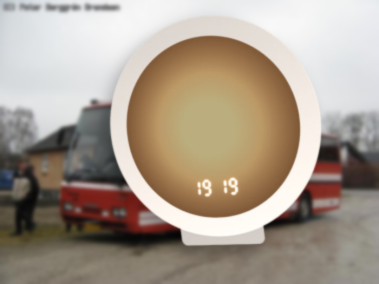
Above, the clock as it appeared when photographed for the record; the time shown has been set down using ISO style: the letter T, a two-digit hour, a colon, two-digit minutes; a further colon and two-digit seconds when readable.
T19:19
